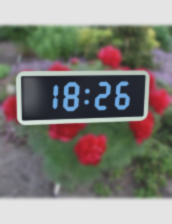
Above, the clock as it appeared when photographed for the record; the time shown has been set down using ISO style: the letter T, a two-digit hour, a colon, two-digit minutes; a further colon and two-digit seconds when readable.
T18:26
